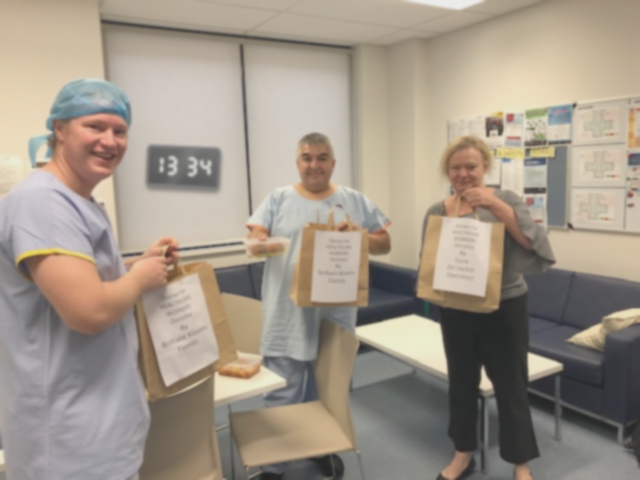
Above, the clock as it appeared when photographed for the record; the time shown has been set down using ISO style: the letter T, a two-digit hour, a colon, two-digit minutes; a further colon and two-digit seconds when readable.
T13:34
